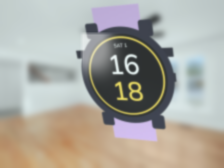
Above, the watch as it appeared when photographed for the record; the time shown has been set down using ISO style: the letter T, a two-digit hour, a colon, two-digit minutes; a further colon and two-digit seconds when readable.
T16:18
